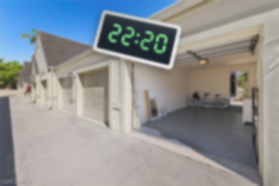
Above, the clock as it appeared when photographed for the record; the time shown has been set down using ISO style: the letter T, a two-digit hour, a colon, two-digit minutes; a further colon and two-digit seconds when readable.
T22:20
